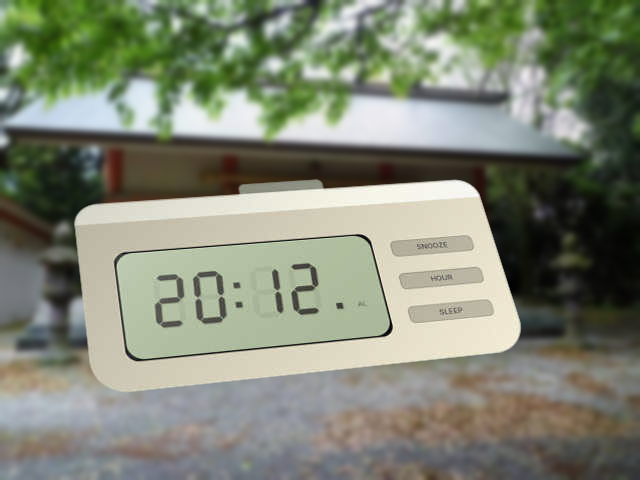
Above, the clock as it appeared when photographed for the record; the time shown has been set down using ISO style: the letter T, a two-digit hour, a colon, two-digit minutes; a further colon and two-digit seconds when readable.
T20:12
